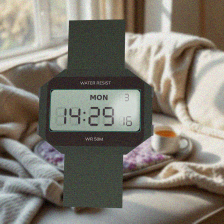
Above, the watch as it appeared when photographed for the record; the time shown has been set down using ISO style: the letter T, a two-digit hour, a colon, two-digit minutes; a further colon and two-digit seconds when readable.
T14:29:16
